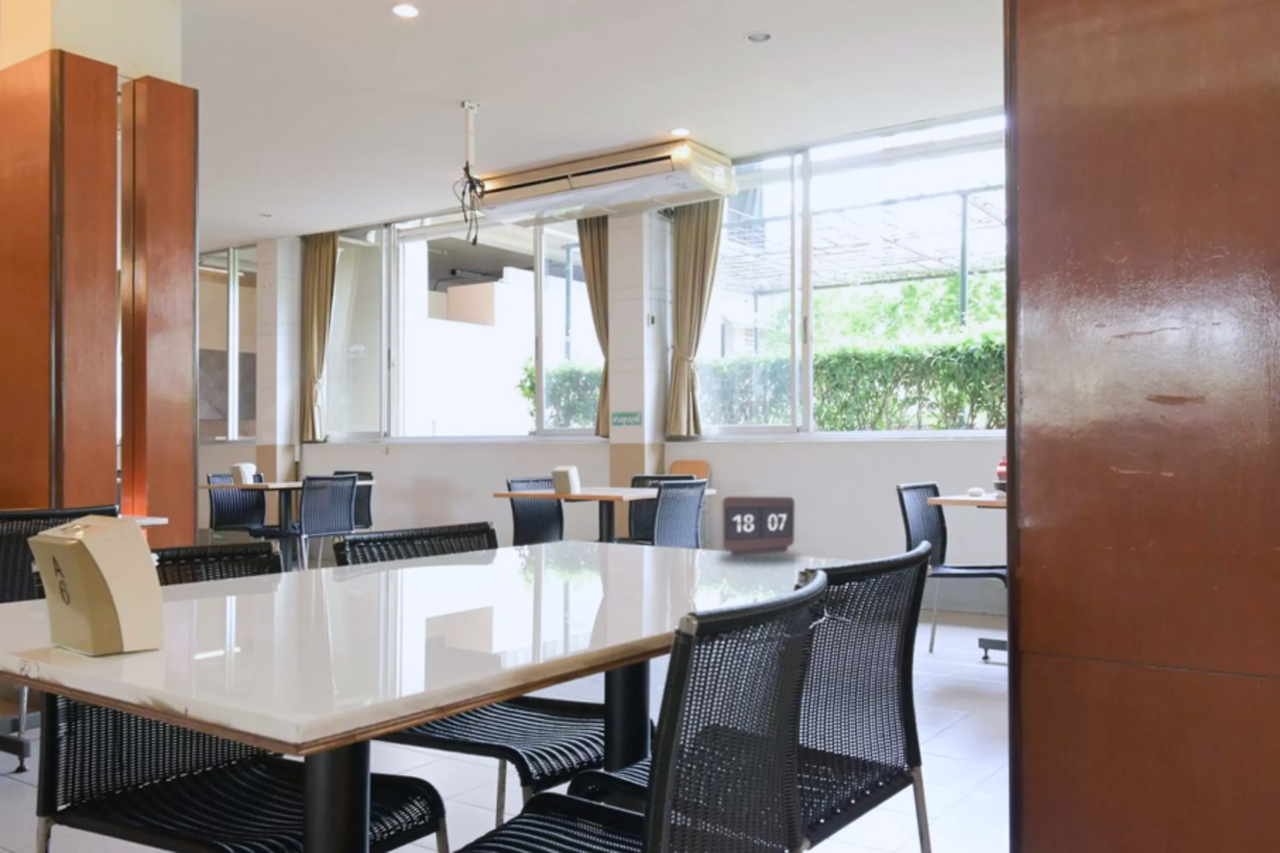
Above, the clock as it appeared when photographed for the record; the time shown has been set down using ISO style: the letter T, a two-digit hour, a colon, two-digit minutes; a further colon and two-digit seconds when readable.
T18:07
